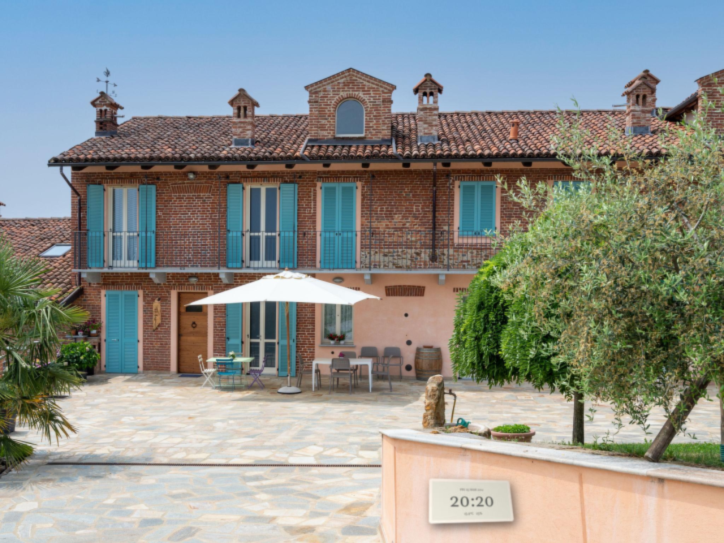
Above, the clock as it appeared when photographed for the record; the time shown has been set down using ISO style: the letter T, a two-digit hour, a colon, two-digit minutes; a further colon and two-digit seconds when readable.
T20:20
